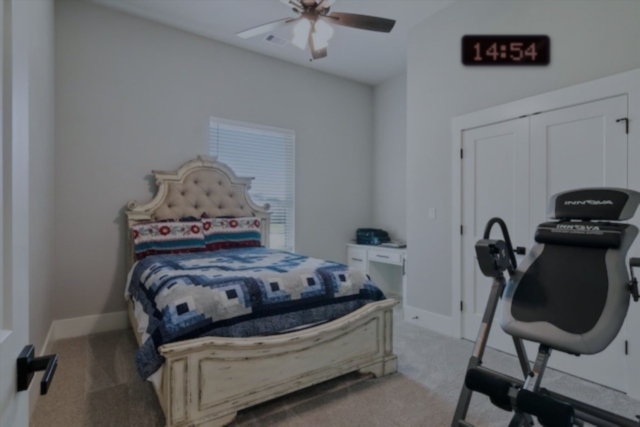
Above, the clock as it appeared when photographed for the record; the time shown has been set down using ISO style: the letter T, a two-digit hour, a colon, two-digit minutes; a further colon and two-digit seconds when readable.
T14:54
